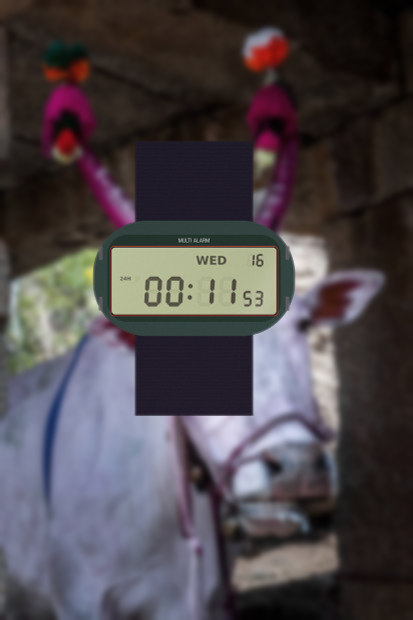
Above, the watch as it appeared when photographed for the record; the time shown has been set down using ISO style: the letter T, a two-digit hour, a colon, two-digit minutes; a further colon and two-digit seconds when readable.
T00:11:53
